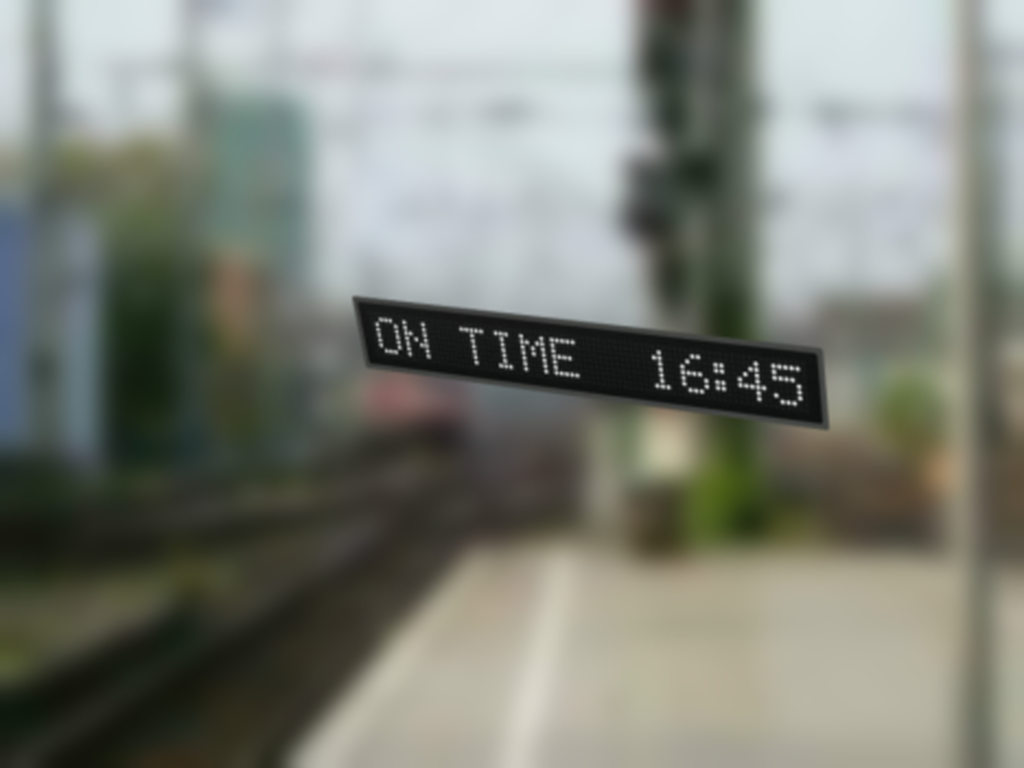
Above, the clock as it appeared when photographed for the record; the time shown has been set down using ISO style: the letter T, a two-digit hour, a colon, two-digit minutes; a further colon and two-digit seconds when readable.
T16:45
